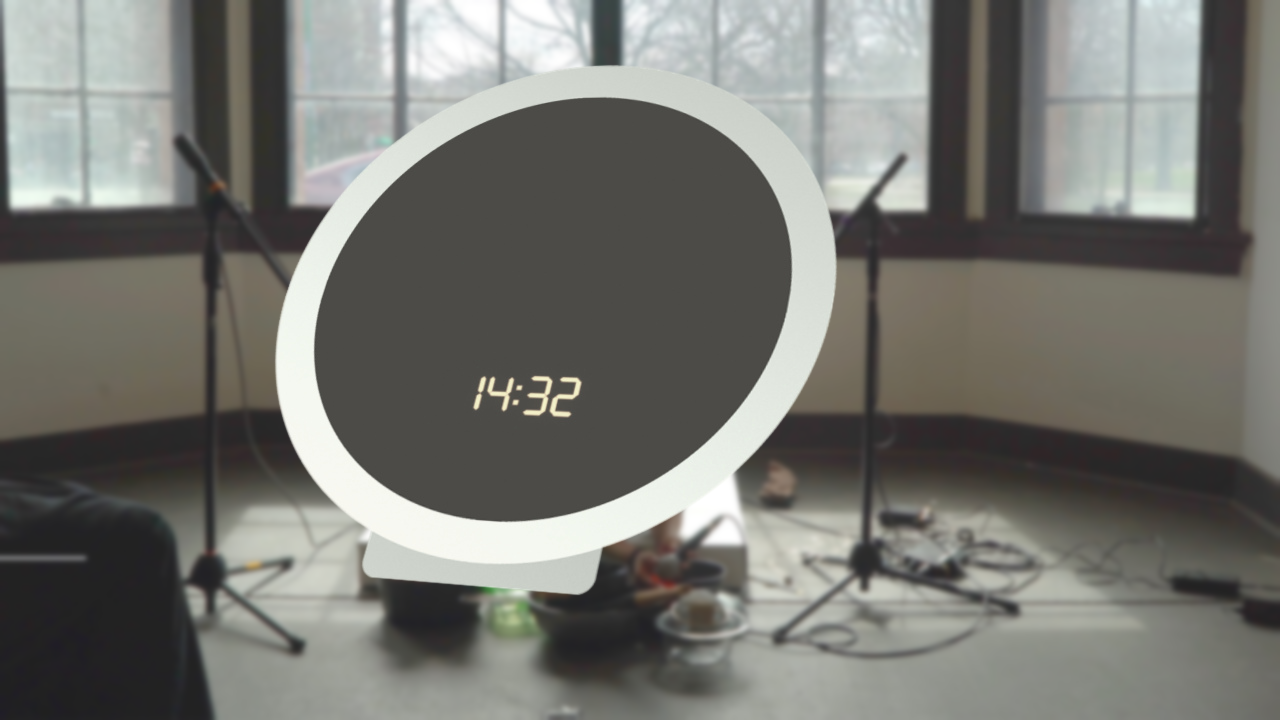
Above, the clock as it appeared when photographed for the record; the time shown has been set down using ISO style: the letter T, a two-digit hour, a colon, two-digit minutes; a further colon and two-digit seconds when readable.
T14:32
